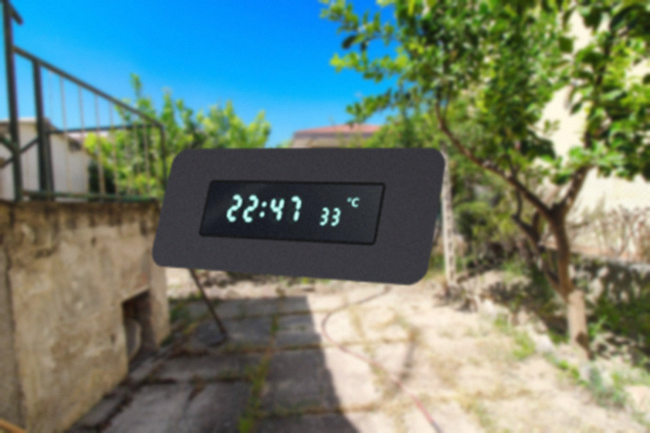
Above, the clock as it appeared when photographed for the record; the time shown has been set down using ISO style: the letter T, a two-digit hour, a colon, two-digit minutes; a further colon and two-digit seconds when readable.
T22:47
